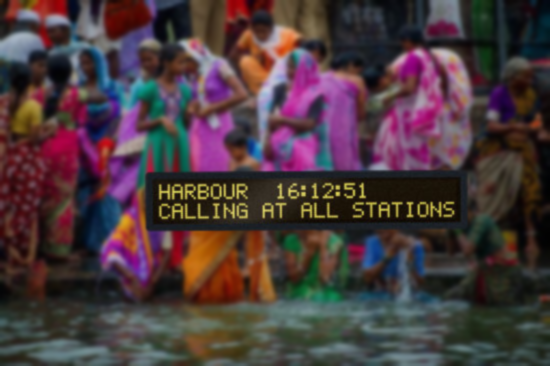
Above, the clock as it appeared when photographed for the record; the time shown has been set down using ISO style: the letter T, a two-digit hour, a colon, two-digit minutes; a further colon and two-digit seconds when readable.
T16:12:51
